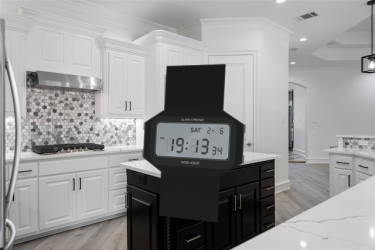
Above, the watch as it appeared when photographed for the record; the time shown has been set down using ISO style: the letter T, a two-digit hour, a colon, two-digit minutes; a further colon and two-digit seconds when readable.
T19:13:34
